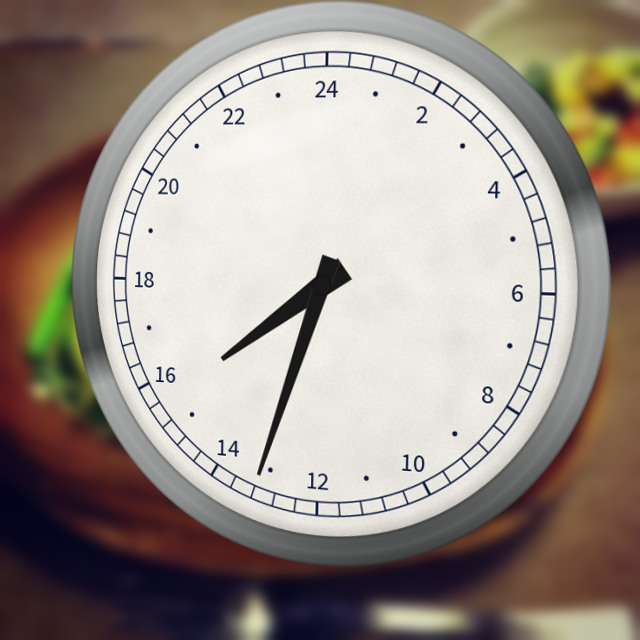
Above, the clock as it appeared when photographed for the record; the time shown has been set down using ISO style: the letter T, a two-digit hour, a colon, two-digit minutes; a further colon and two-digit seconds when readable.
T15:33
